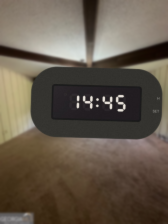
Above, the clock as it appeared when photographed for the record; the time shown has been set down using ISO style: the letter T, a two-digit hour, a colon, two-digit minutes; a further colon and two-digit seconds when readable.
T14:45
